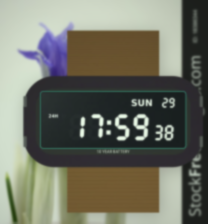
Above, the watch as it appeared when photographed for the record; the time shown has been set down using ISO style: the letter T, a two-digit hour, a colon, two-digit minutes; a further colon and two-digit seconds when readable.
T17:59:38
